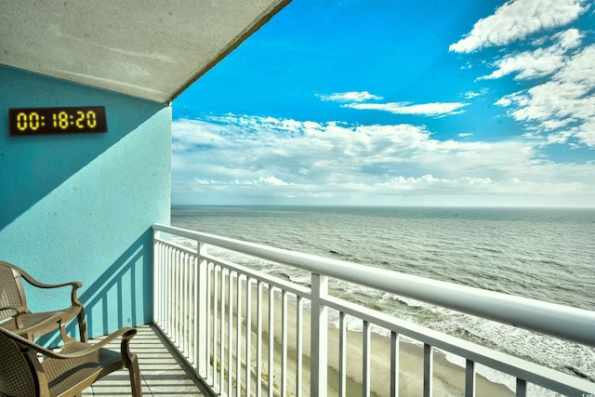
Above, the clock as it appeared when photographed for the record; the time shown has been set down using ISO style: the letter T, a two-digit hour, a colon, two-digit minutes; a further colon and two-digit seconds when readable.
T00:18:20
